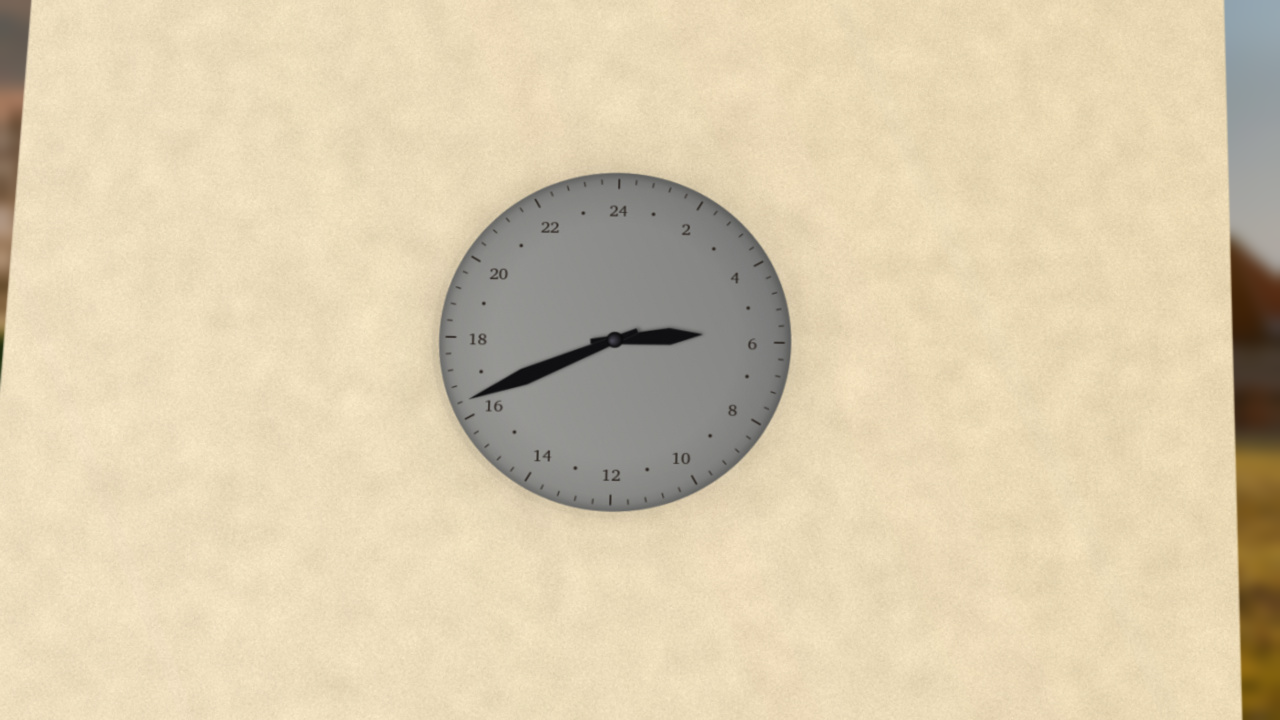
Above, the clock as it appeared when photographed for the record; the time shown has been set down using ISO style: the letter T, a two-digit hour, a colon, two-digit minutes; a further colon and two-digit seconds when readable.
T05:41
